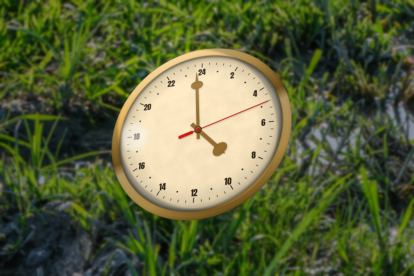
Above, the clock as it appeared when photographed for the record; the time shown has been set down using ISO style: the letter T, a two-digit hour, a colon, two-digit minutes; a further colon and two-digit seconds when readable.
T08:59:12
